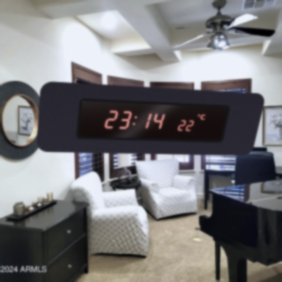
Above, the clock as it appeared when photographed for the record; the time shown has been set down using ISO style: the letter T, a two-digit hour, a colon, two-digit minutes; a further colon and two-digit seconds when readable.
T23:14
